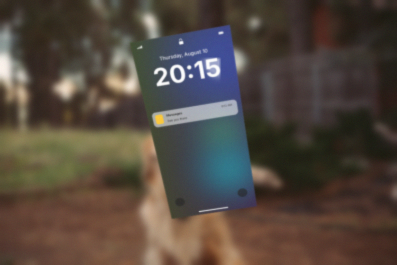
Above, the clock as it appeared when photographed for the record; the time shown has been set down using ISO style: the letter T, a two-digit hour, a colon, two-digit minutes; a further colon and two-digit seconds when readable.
T20:15
